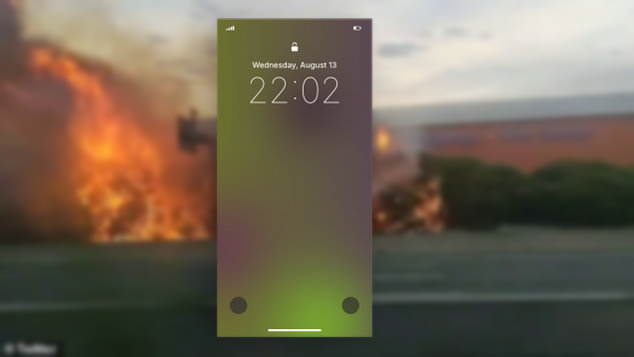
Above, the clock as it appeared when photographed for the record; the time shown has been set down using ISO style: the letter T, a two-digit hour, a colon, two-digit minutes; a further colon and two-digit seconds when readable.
T22:02
